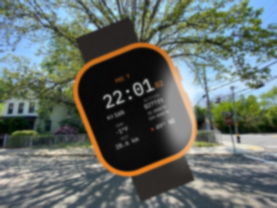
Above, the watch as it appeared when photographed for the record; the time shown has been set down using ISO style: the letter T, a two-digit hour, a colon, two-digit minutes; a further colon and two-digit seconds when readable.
T22:01
